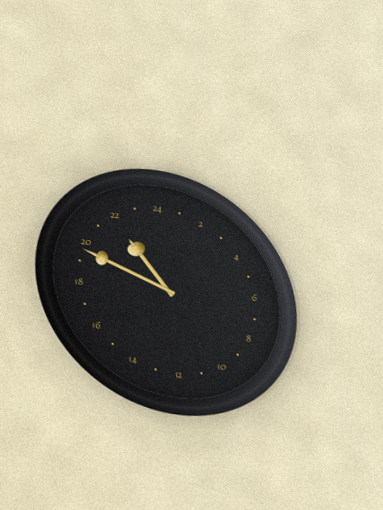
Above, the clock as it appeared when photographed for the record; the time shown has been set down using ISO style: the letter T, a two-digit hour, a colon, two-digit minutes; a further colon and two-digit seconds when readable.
T21:49
